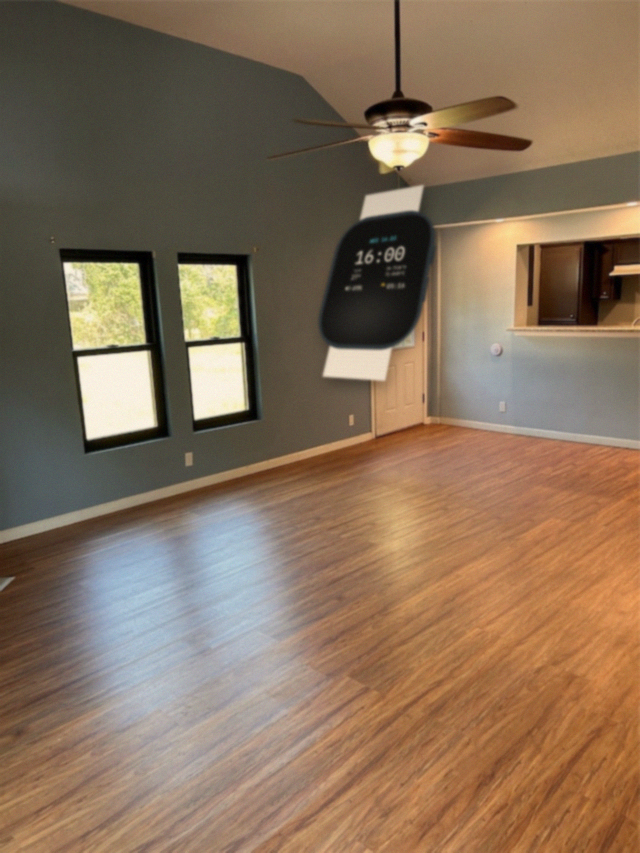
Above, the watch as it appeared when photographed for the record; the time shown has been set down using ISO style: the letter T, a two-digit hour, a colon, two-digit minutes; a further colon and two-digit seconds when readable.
T16:00
